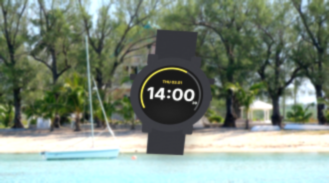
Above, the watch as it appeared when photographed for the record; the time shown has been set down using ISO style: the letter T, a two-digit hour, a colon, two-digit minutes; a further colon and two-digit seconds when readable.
T14:00
